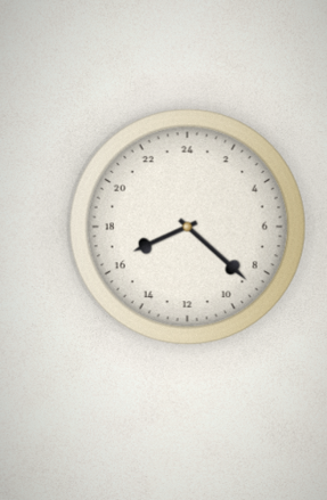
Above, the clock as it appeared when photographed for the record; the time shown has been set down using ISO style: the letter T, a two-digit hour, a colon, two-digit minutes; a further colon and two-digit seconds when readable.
T16:22
